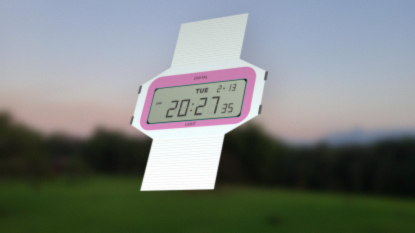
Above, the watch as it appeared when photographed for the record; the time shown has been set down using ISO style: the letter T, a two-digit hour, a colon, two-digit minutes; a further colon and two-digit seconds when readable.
T20:27
